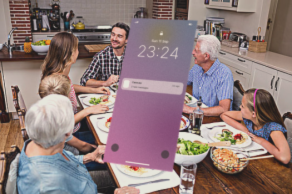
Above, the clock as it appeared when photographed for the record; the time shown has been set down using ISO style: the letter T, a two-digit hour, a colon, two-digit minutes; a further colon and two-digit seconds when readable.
T23:24
